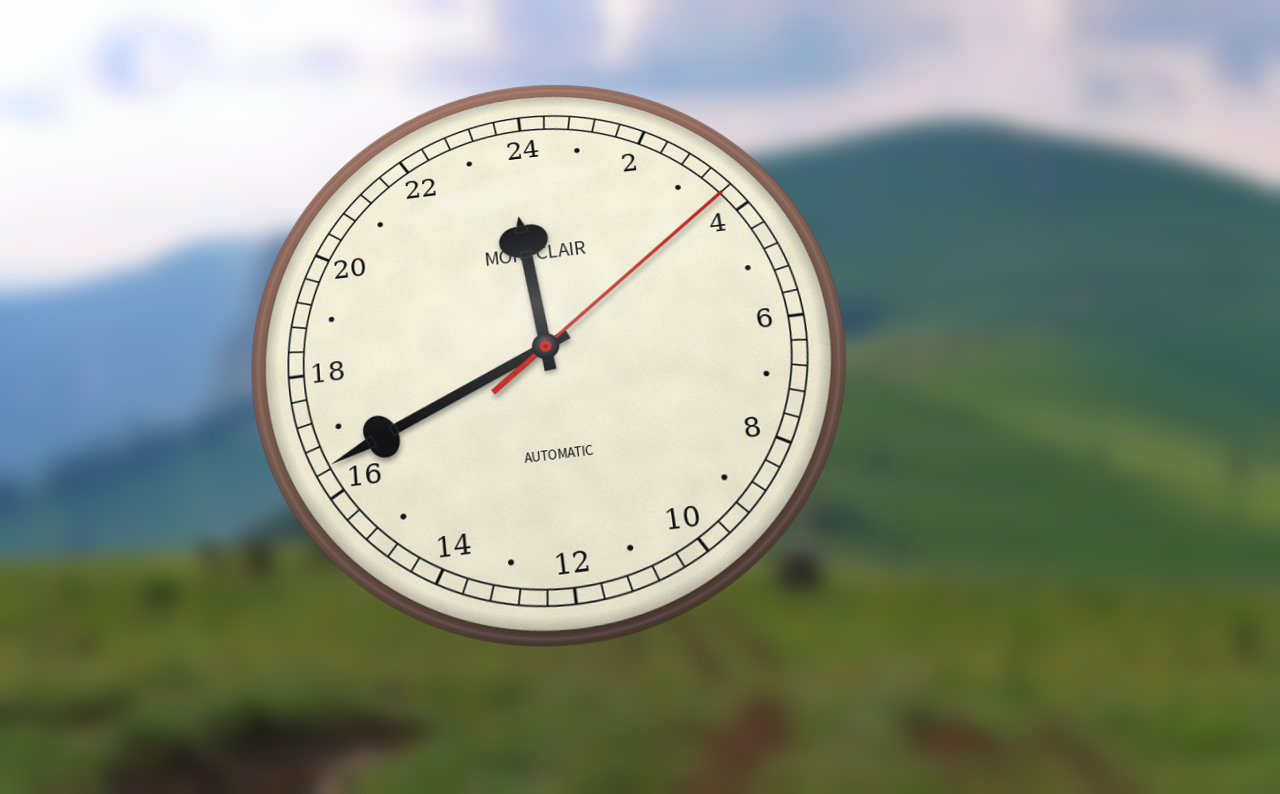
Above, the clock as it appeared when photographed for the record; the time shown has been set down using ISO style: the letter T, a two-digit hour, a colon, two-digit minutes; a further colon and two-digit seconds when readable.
T23:41:09
